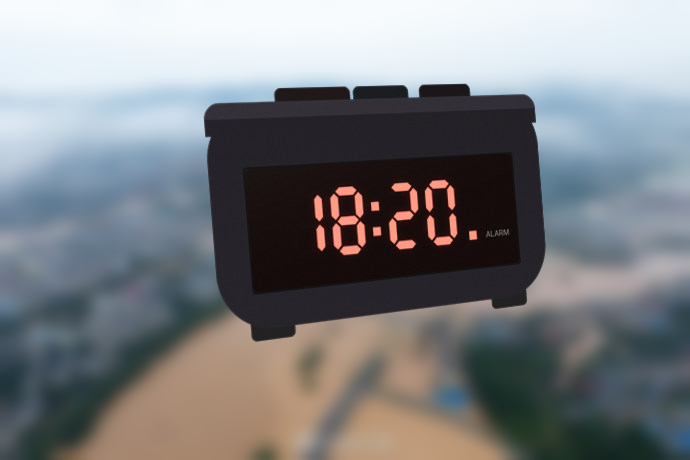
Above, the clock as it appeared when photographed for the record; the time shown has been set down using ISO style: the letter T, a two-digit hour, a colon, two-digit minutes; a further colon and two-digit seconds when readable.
T18:20
